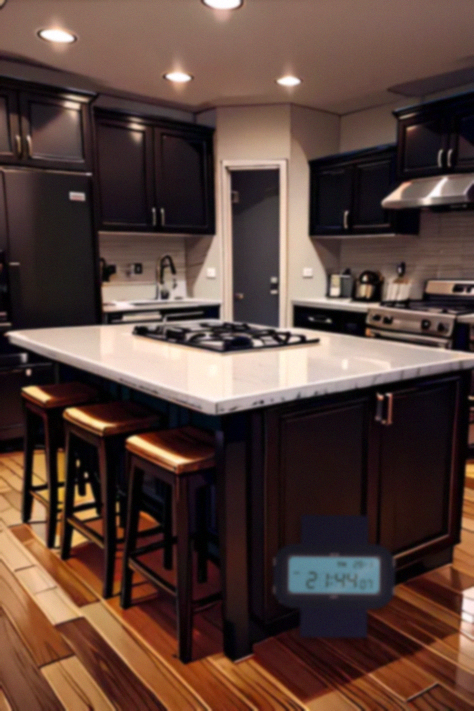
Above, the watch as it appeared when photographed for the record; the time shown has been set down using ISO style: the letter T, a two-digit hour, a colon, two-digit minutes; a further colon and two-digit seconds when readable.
T21:44
